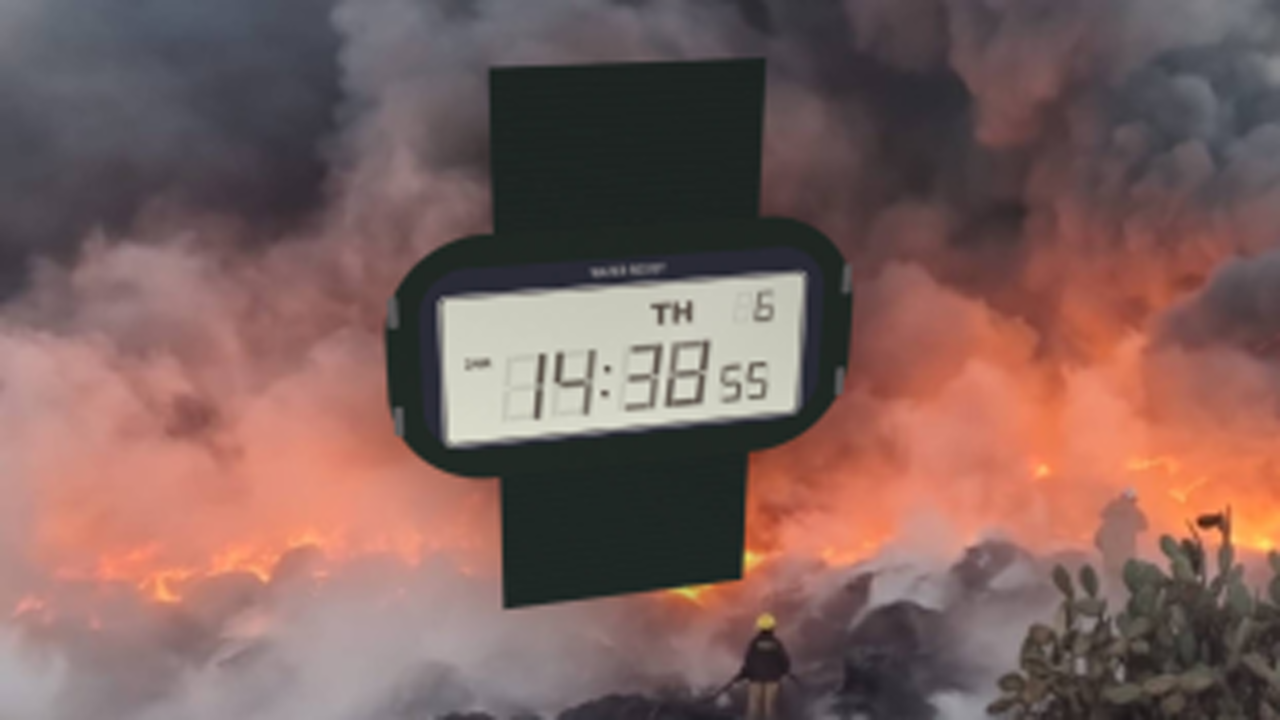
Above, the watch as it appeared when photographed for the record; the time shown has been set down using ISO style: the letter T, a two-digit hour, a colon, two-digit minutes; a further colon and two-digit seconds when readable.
T14:38:55
